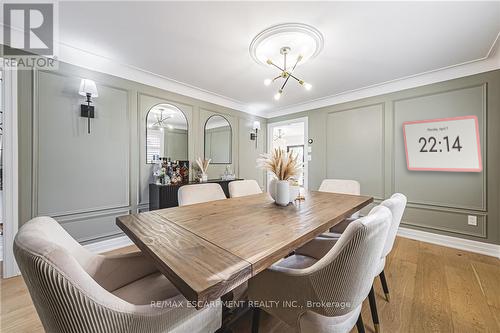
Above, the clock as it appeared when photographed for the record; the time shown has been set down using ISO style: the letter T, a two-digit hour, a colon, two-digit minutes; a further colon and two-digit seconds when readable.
T22:14
